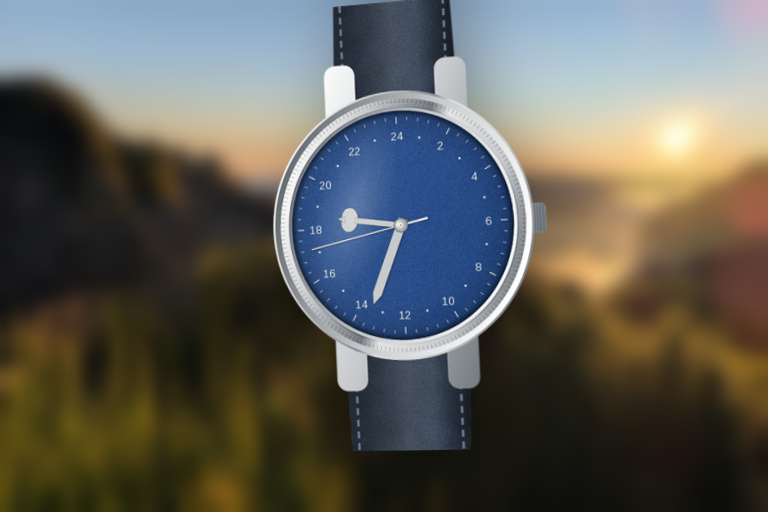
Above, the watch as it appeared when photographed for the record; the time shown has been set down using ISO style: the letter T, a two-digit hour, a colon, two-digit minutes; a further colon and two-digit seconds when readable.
T18:33:43
